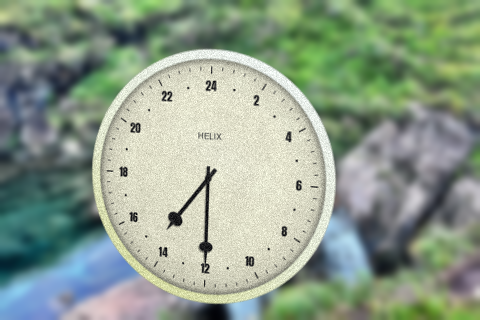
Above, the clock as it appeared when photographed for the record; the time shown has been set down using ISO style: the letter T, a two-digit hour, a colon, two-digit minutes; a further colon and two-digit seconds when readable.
T14:30
